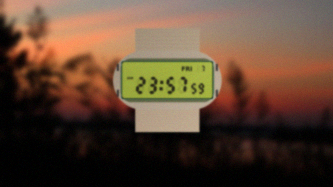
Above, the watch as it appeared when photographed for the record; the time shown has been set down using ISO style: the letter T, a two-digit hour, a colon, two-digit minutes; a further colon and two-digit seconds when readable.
T23:57:59
